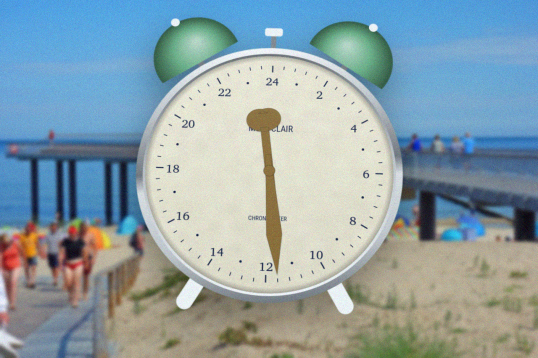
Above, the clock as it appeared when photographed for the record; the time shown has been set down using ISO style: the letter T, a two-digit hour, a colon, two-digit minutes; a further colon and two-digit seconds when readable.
T23:29
